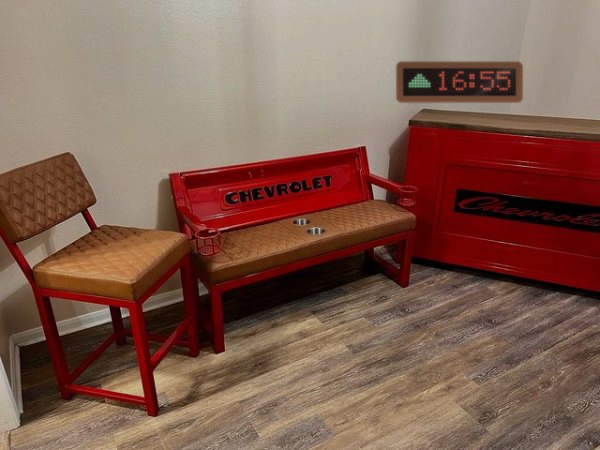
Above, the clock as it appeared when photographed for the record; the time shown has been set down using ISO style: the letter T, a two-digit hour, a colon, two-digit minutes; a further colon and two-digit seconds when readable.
T16:55
